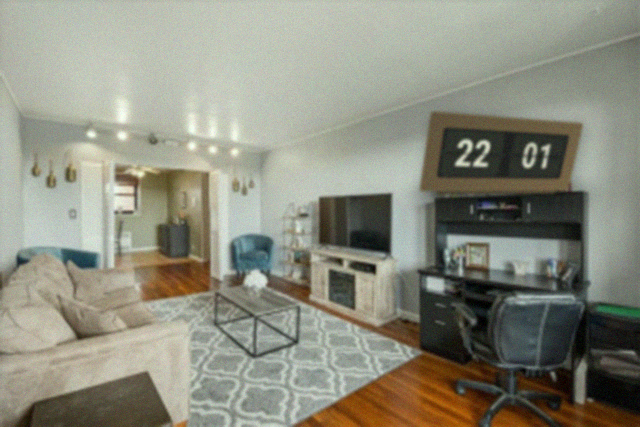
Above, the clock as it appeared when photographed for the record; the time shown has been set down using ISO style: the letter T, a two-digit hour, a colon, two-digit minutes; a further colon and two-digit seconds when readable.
T22:01
